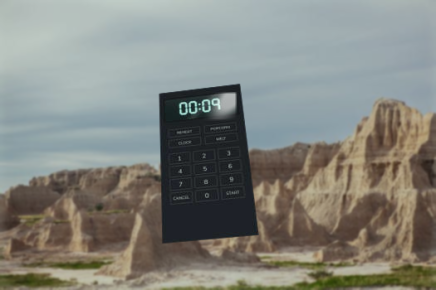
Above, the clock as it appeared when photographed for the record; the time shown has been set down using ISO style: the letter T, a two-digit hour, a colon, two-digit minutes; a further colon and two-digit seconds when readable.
T00:09
